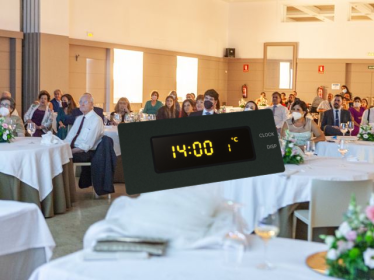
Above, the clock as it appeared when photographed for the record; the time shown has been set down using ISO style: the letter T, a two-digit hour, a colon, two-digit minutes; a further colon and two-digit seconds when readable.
T14:00
